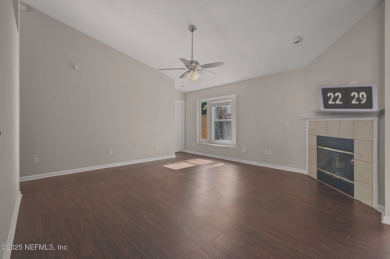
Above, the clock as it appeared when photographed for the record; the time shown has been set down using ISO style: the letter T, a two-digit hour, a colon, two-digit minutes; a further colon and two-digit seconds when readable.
T22:29
